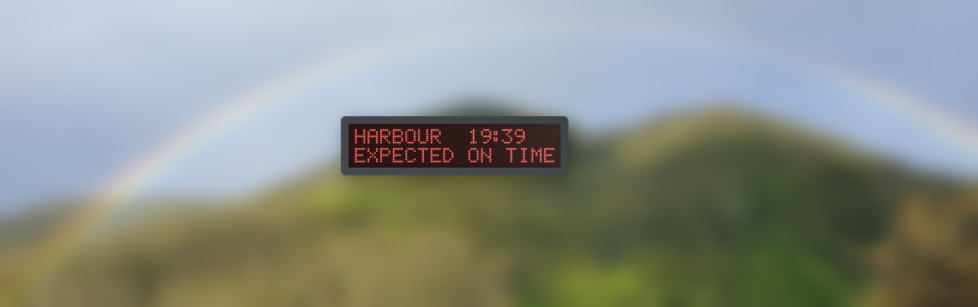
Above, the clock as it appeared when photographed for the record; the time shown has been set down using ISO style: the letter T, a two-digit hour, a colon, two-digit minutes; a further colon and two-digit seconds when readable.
T19:39
